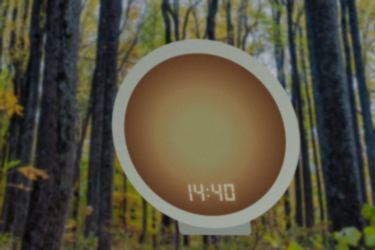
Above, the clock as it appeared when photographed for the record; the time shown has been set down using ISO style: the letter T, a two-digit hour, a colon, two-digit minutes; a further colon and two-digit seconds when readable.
T14:40
